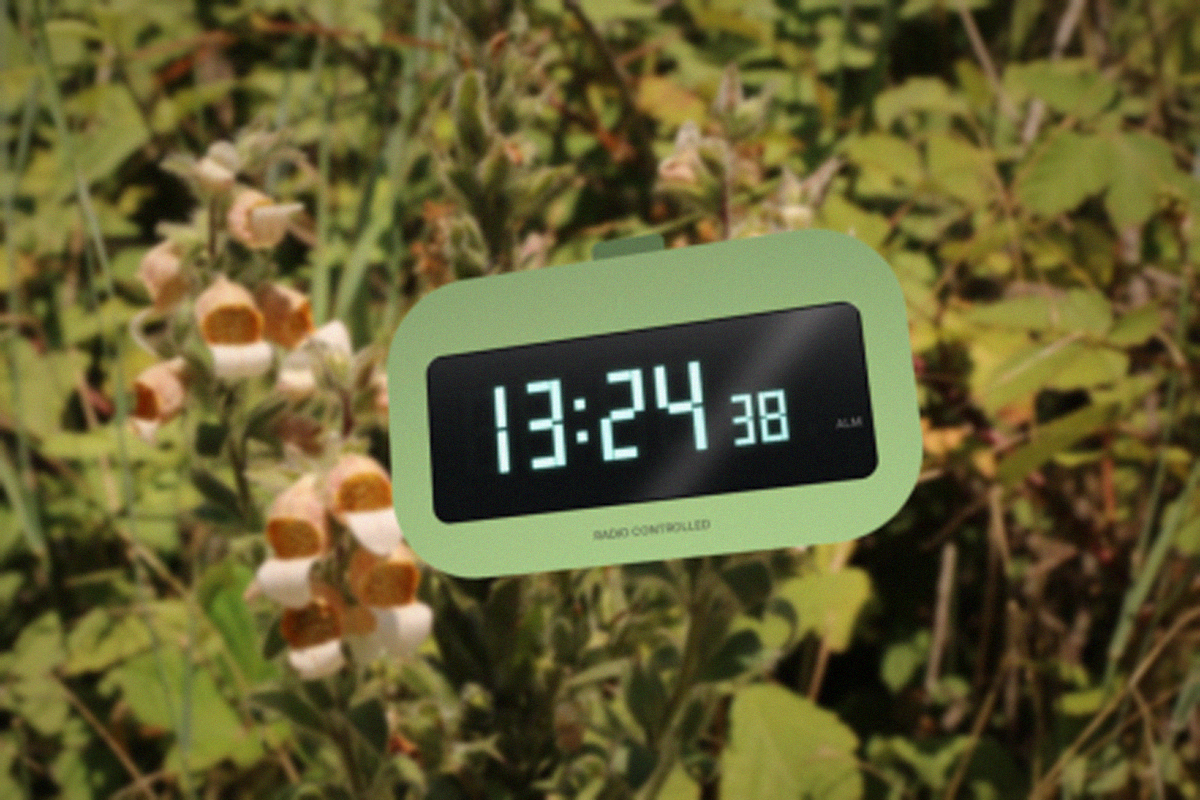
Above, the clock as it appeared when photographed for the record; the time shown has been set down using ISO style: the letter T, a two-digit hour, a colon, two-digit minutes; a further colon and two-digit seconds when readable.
T13:24:38
